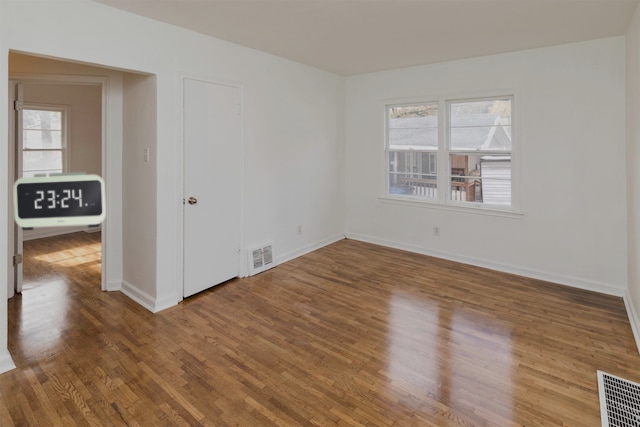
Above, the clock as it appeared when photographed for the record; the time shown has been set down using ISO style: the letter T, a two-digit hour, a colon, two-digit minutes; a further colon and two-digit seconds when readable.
T23:24
